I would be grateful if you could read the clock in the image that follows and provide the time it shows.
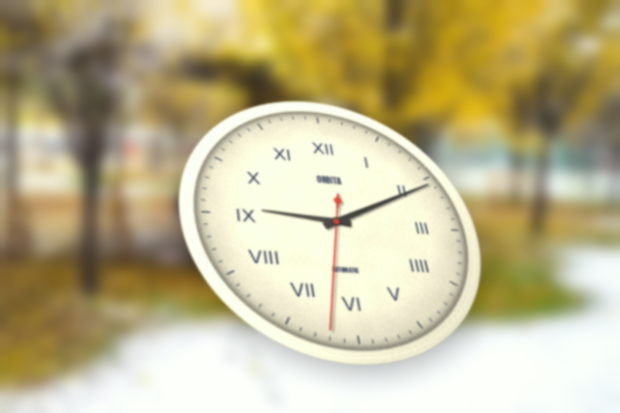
9:10:32
